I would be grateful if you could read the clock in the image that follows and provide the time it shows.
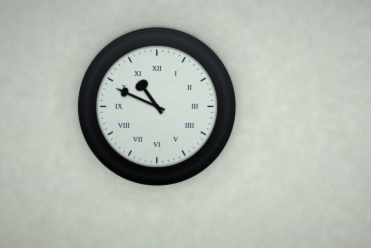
10:49
